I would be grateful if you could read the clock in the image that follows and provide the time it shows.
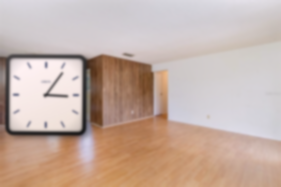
3:06
